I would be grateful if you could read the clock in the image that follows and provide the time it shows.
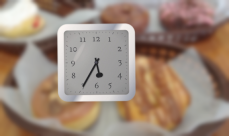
5:35
